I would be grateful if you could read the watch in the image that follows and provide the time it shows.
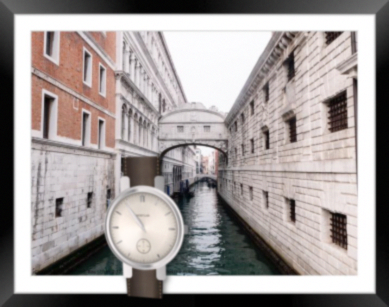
10:54
